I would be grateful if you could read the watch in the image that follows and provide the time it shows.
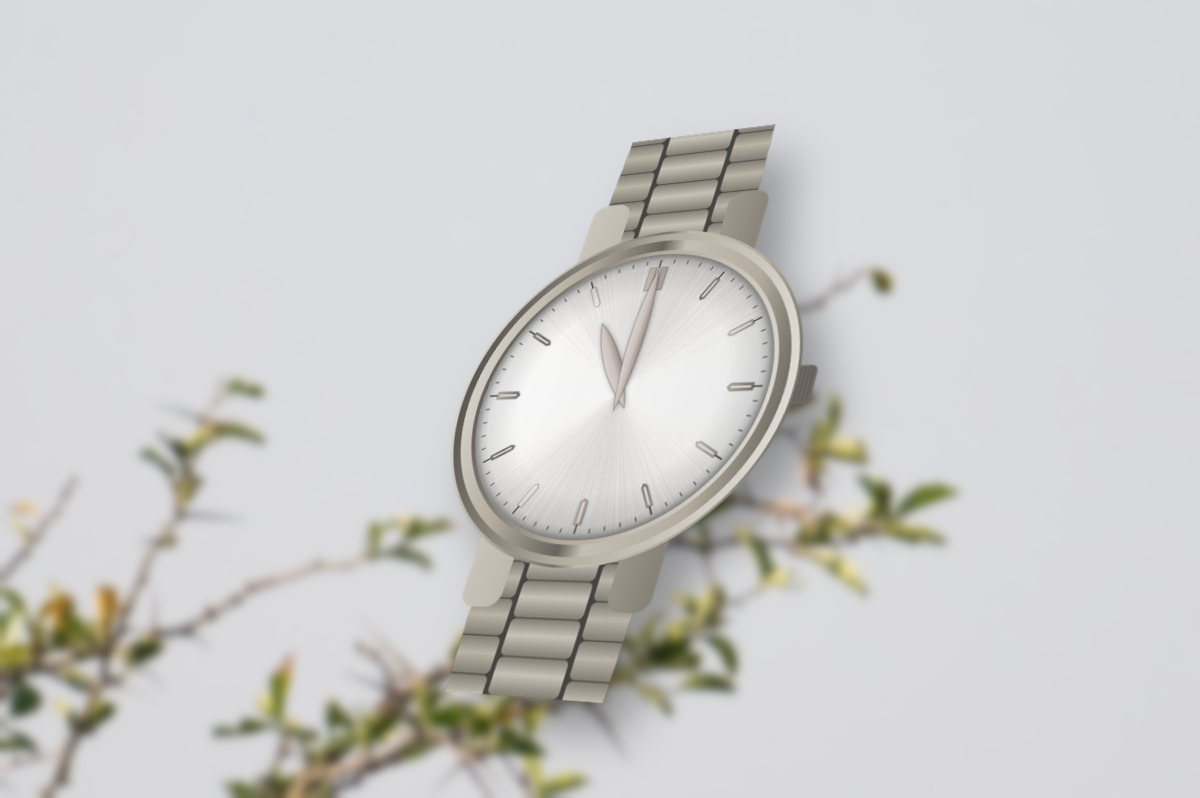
11:00
